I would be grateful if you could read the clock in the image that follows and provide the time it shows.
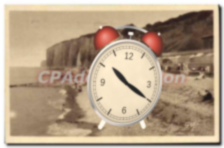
10:20
